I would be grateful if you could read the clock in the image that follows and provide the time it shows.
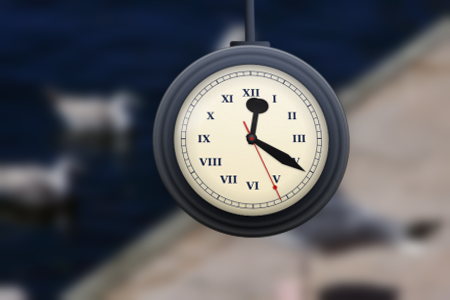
12:20:26
